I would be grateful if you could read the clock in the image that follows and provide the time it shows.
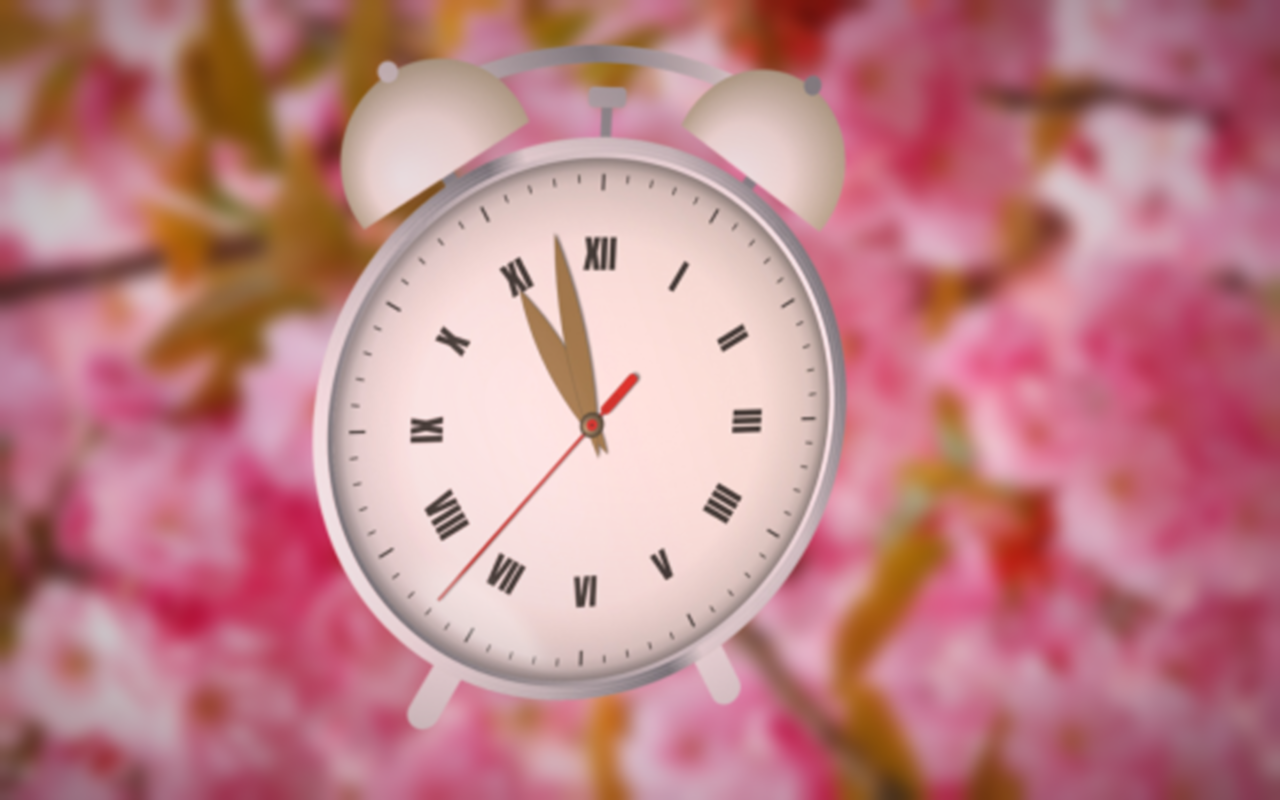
10:57:37
